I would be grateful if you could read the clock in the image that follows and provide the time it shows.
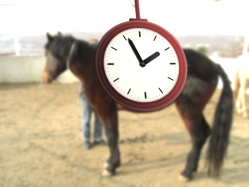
1:56
